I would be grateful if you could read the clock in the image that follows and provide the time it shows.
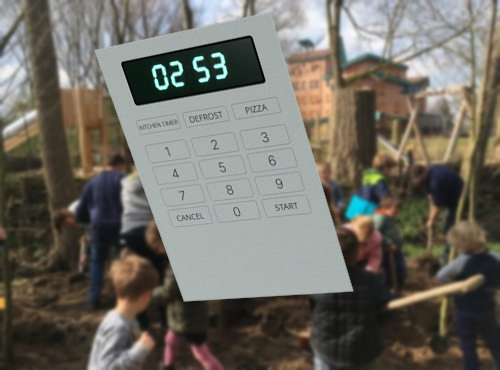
2:53
